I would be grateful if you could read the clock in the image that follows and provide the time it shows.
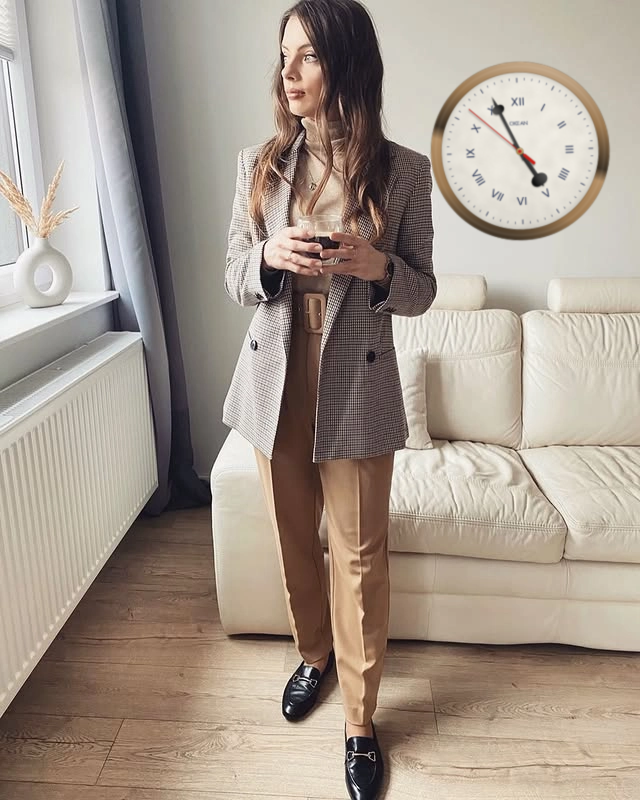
4:55:52
